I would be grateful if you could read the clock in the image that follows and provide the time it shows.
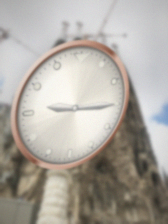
9:15
